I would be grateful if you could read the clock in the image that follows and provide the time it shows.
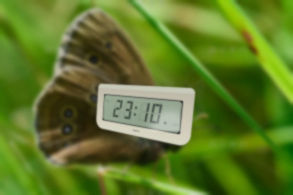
23:10
